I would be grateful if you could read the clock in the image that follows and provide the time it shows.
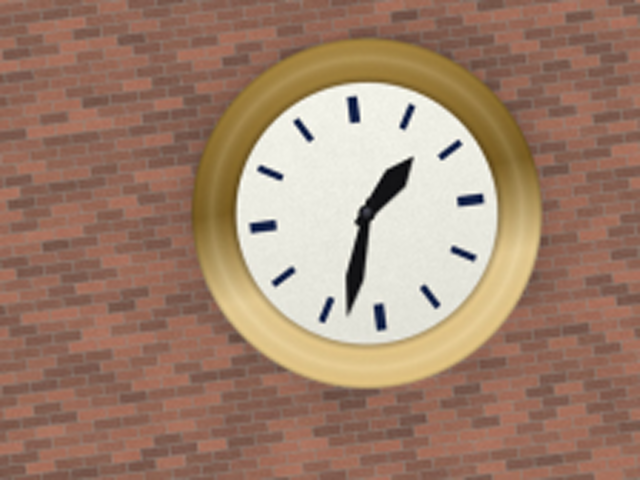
1:33
